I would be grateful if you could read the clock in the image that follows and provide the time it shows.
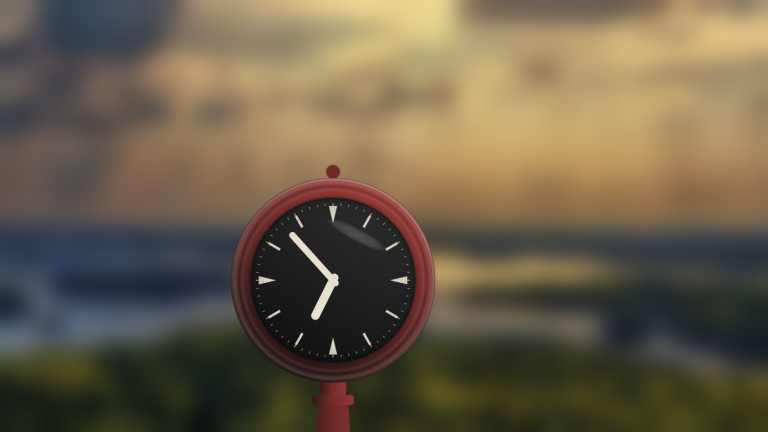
6:53
